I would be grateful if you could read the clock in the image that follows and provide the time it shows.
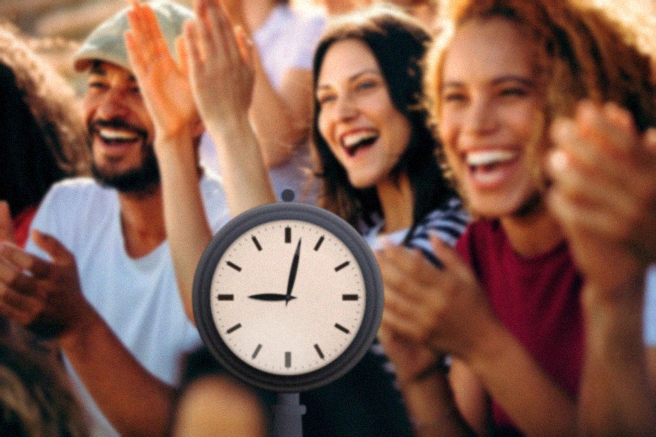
9:02
